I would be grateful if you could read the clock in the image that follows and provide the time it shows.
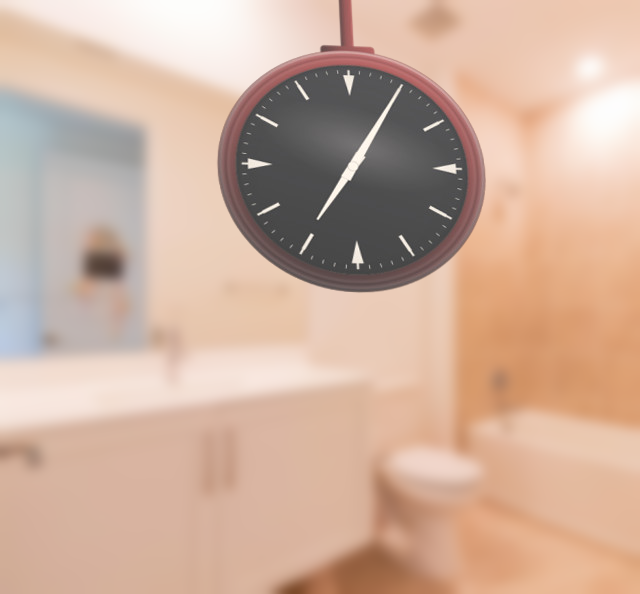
7:05
